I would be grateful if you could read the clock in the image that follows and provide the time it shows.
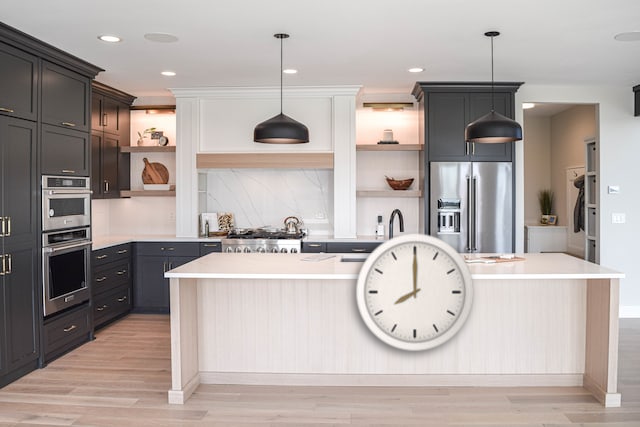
8:00
